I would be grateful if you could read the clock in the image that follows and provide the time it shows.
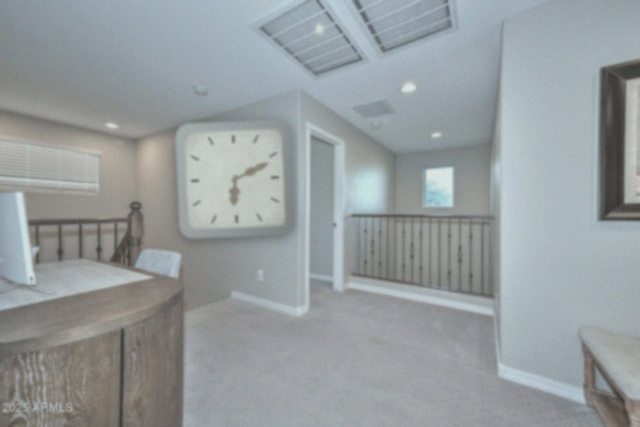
6:11
